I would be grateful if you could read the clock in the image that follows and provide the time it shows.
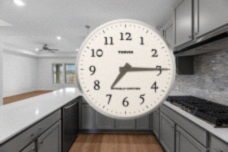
7:15
